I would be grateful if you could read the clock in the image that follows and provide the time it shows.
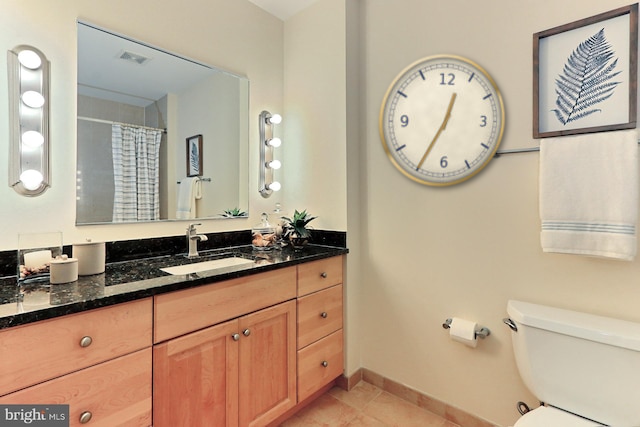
12:35
